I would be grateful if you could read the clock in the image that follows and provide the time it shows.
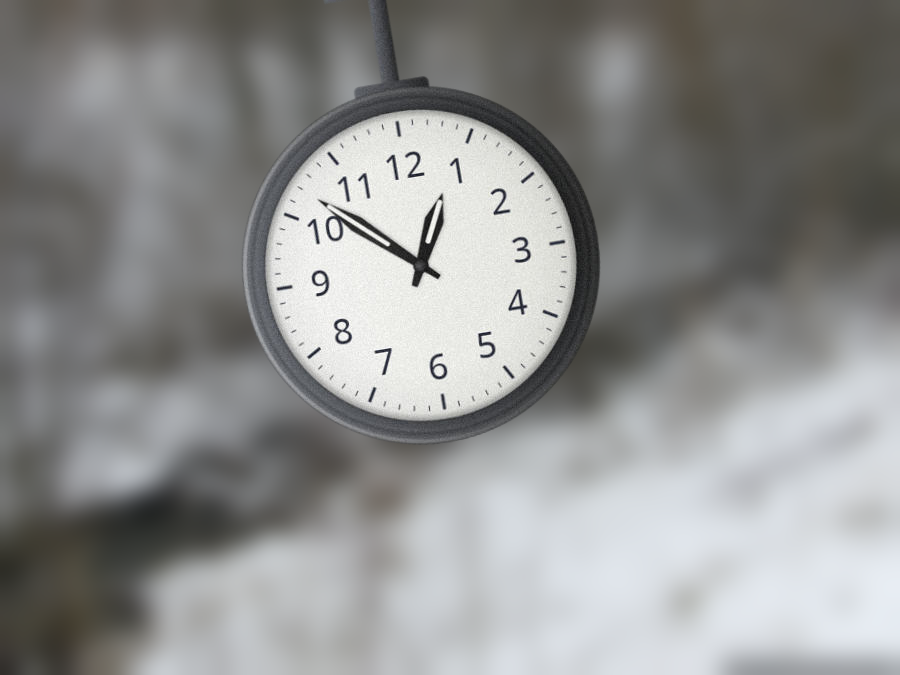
12:52
